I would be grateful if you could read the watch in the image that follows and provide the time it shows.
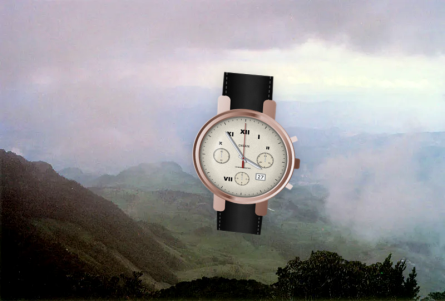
3:54
